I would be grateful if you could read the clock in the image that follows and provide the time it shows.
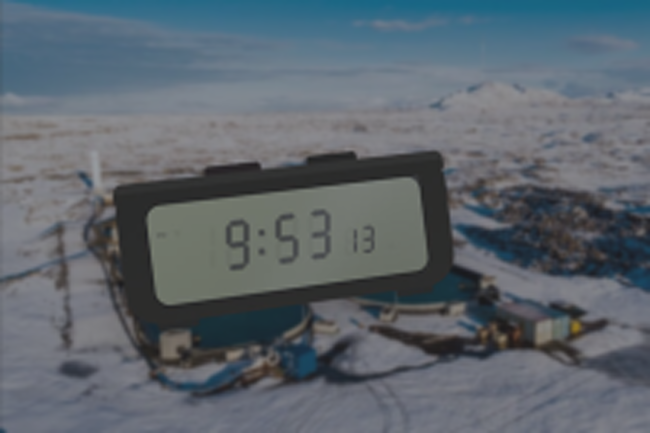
9:53:13
